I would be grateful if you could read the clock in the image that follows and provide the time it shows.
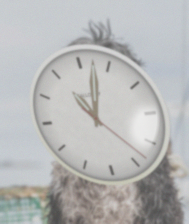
11:02:23
